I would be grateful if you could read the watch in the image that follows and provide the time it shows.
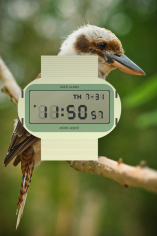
11:50:57
